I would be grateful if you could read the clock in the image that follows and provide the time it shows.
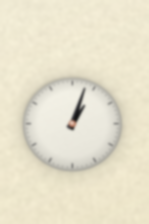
1:03
